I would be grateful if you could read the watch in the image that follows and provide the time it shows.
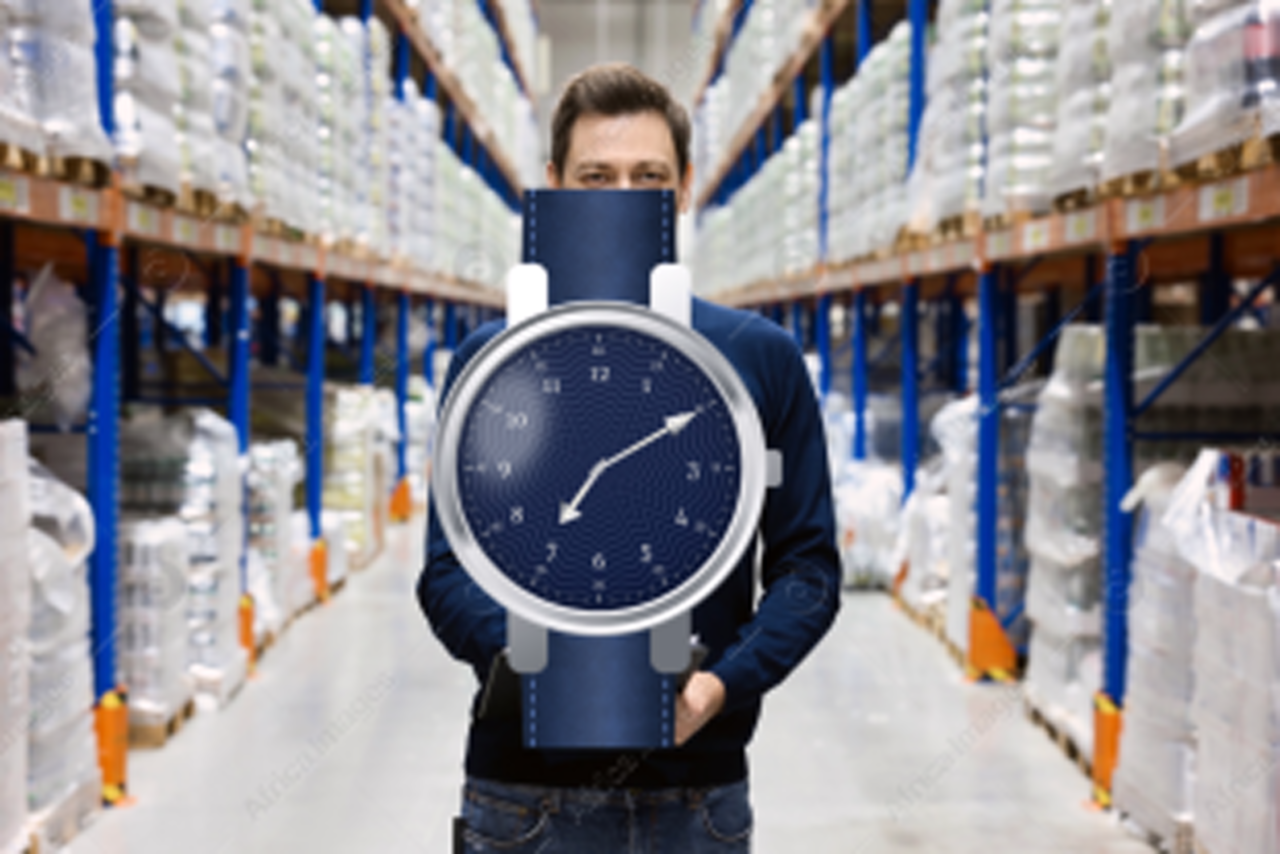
7:10
